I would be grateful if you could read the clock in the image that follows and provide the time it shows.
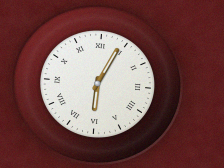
6:04
